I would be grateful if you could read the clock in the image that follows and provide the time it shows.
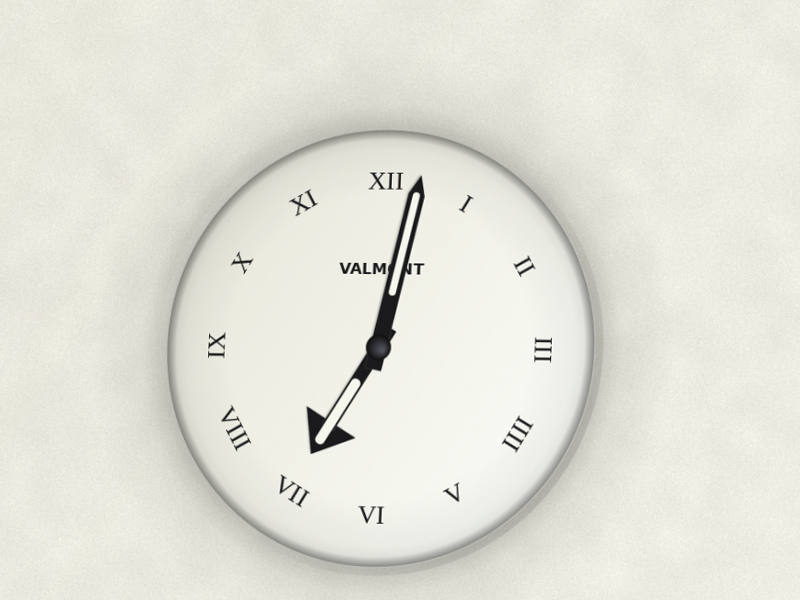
7:02
